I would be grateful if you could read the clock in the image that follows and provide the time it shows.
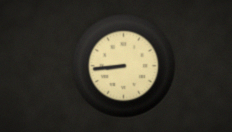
8:44
